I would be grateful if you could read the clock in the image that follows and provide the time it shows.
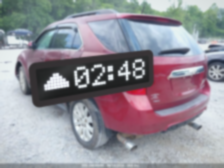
2:48
